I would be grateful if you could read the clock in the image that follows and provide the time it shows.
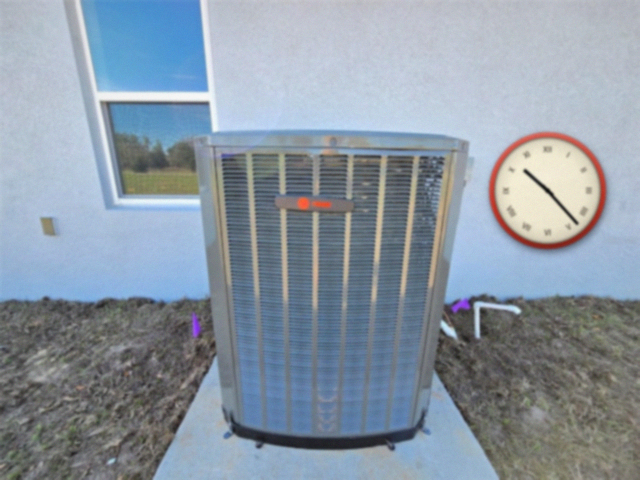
10:23
